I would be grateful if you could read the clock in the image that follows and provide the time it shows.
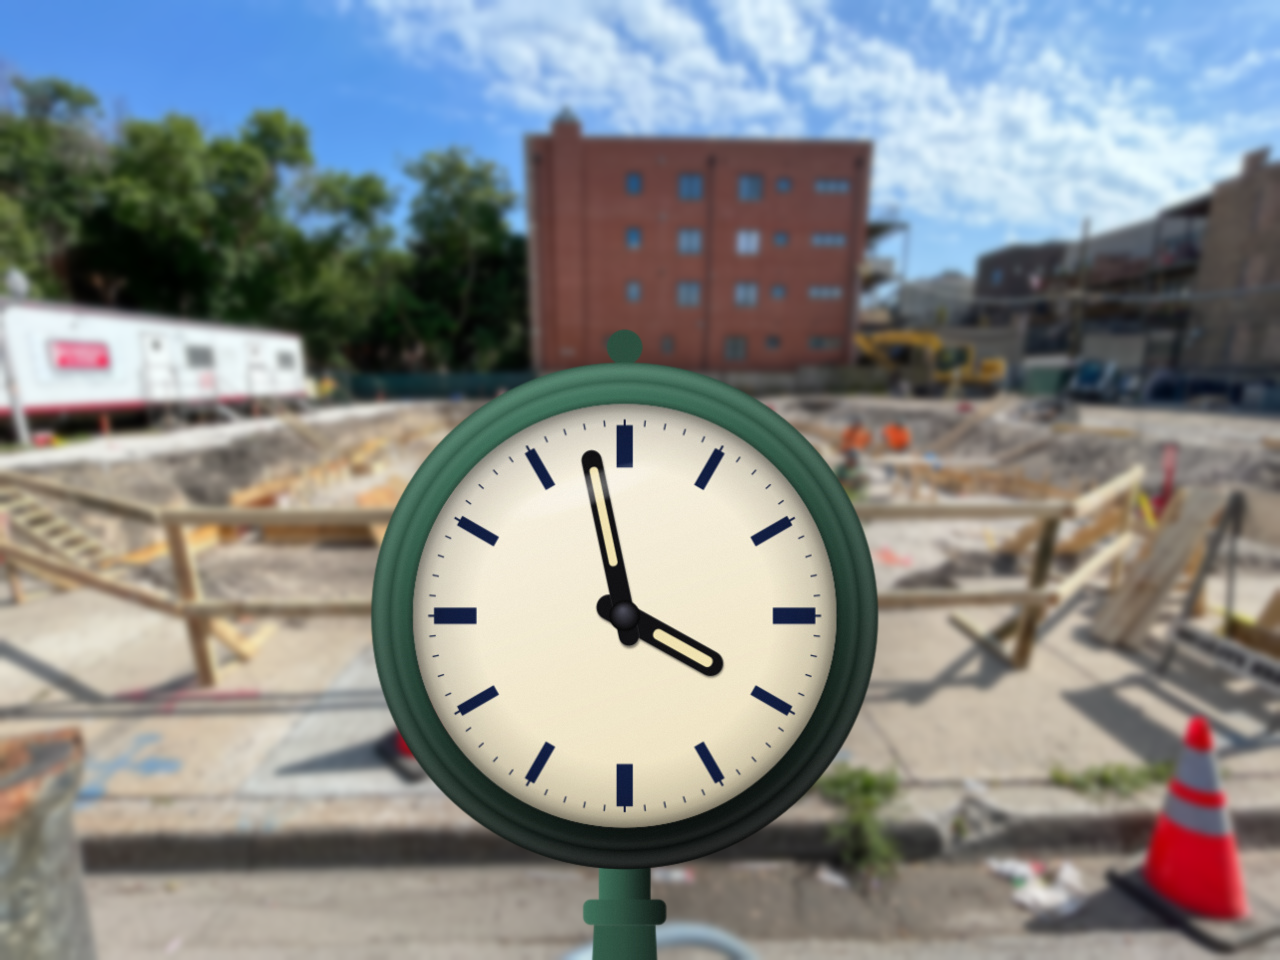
3:58
